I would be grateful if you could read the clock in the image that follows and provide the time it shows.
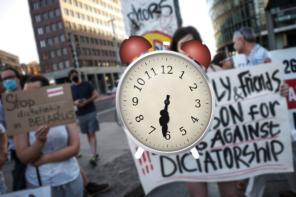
6:31
